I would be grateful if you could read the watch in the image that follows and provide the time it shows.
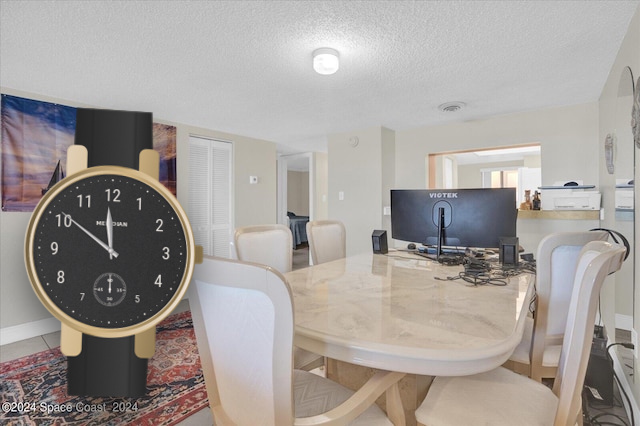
11:51
